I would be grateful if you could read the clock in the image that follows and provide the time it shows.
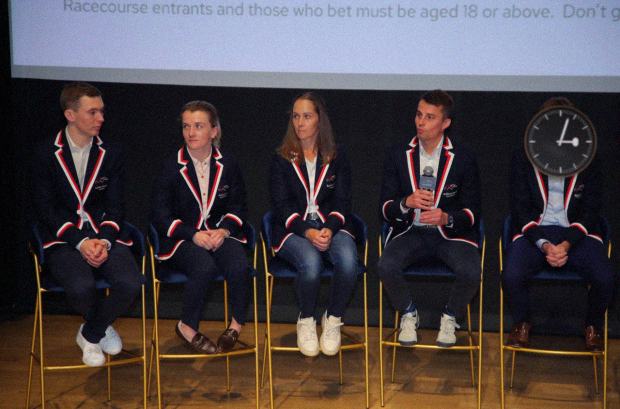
3:03
